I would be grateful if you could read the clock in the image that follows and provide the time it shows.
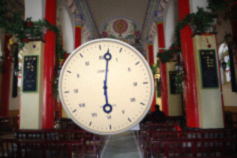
6:02
